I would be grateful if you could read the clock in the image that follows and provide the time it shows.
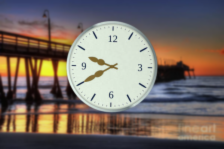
9:40
